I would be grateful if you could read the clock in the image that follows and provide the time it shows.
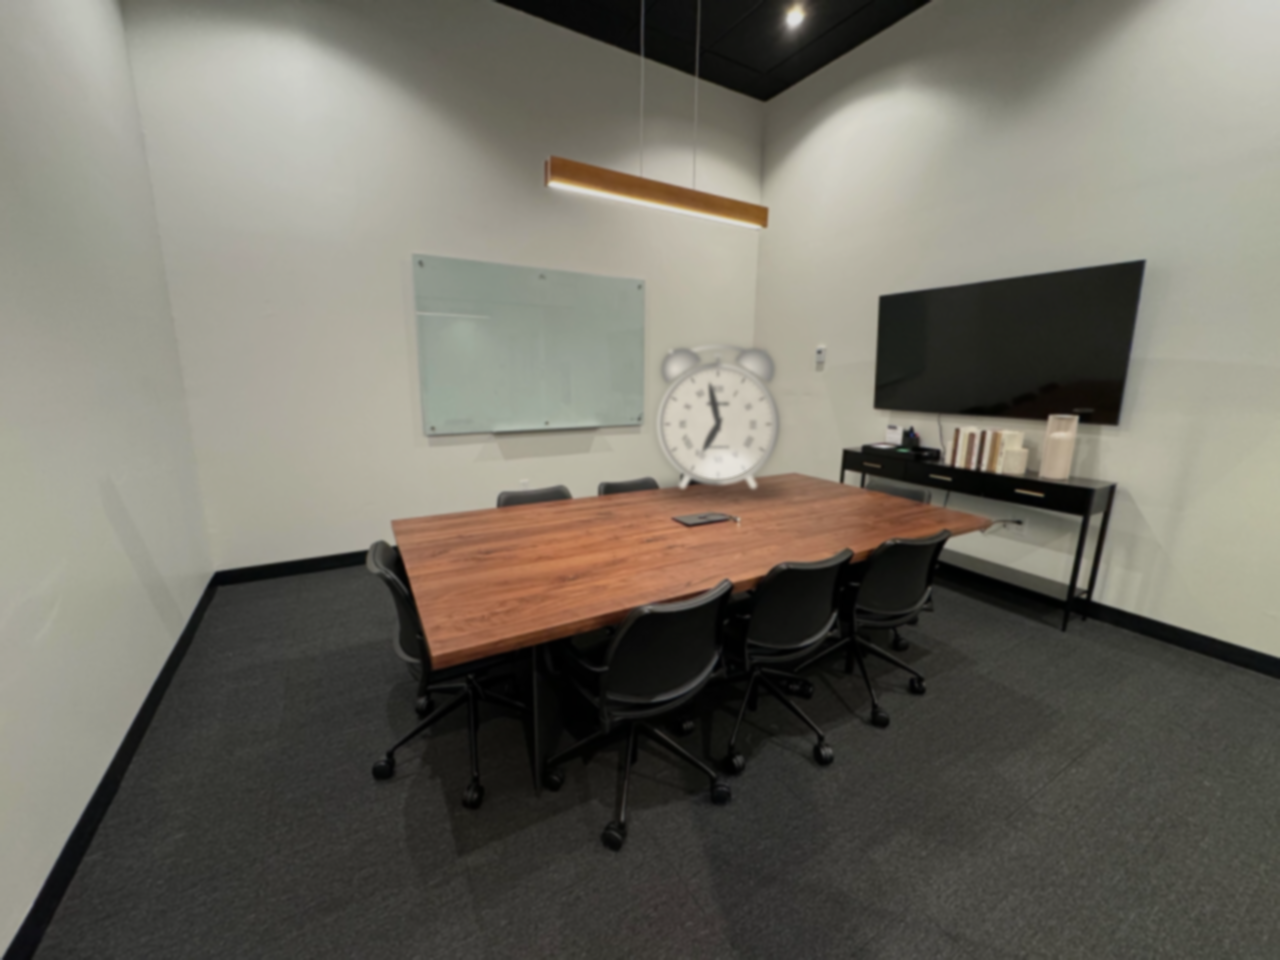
6:58
